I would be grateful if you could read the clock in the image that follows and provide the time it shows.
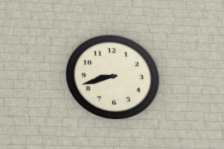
8:42
